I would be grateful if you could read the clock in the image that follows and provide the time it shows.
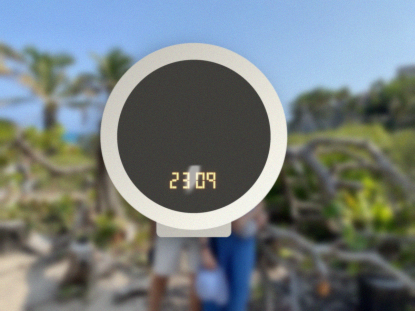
23:09
